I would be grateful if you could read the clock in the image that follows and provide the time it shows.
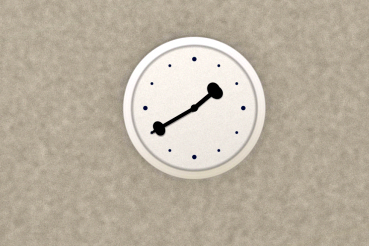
1:40
